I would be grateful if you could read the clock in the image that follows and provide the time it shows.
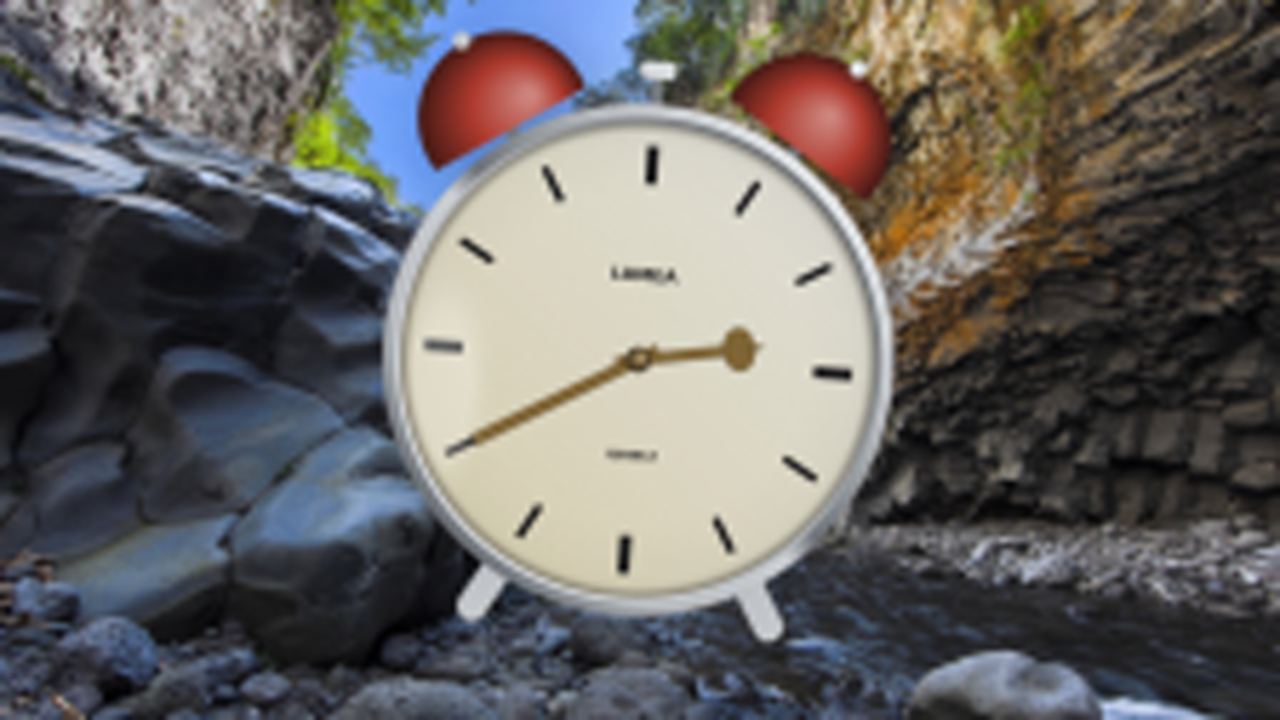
2:40
